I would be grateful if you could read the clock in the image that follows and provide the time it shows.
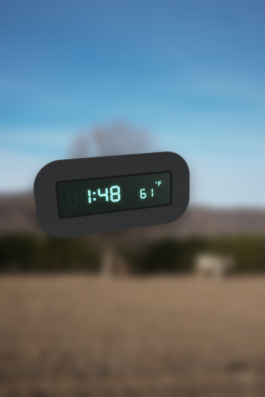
1:48
